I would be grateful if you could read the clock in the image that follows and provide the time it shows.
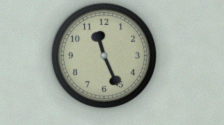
11:26
